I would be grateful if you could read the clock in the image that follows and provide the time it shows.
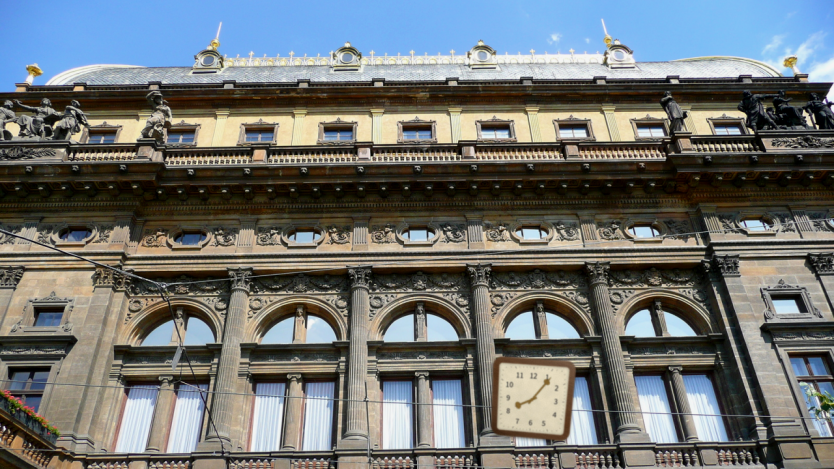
8:06
